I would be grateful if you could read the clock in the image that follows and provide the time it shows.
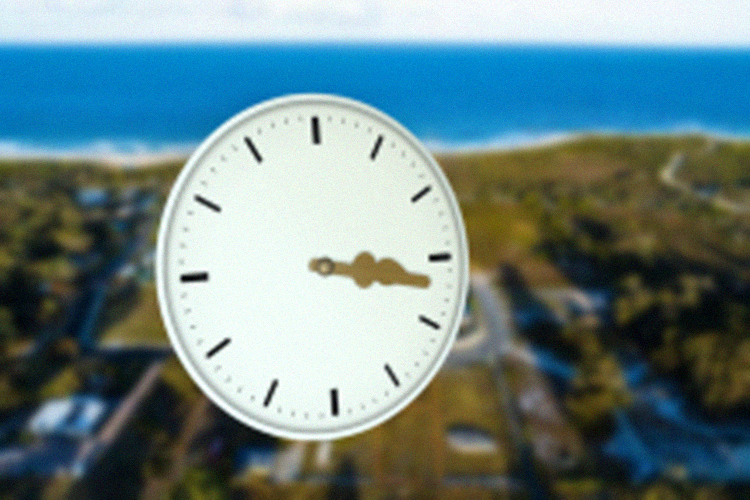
3:17
